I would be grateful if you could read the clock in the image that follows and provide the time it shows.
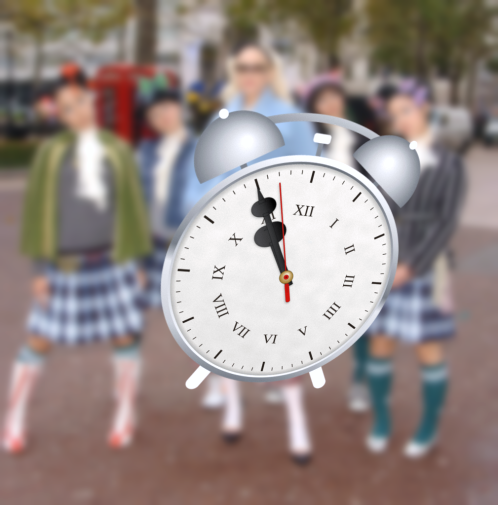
10:54:57
